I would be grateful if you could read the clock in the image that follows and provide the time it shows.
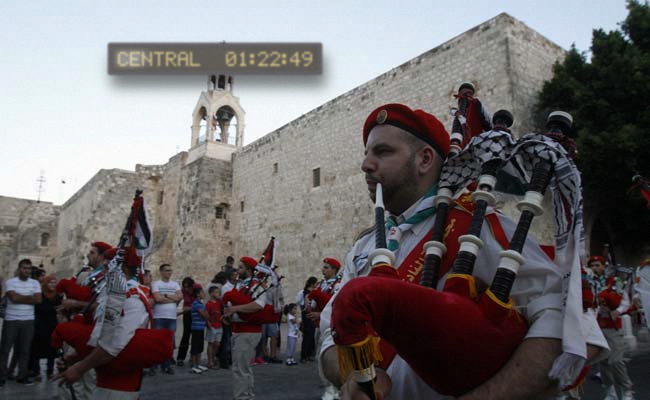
1:22:49
